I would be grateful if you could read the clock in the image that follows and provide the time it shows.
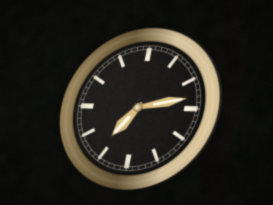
7:13
